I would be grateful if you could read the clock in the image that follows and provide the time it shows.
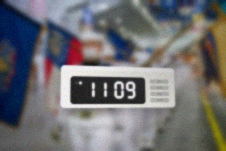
11:09
